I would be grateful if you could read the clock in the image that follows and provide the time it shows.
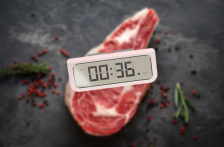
0:36
